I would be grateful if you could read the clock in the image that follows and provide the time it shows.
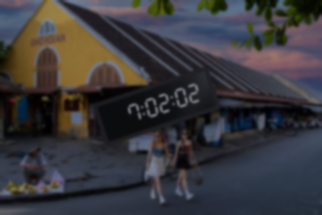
7:02:02
